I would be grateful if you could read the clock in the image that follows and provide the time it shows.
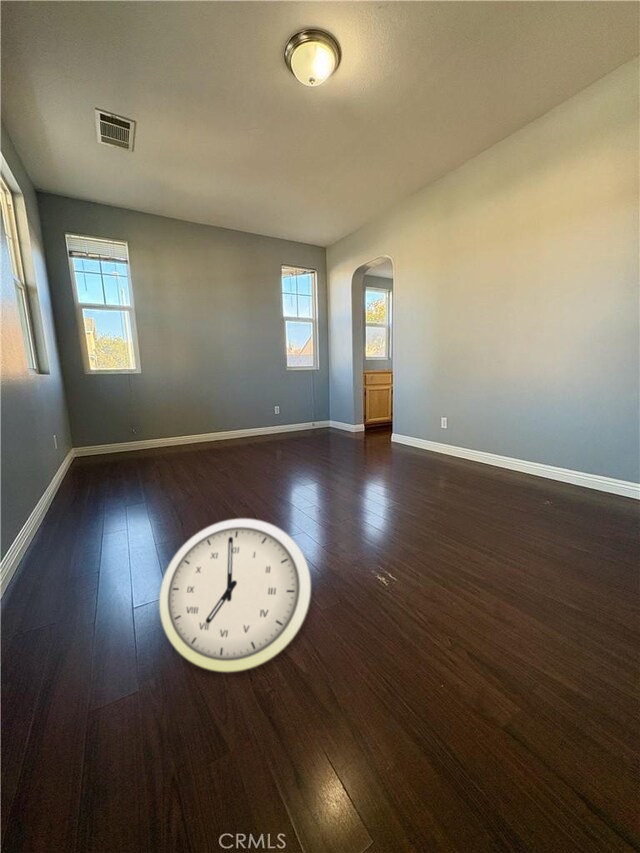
6:59
